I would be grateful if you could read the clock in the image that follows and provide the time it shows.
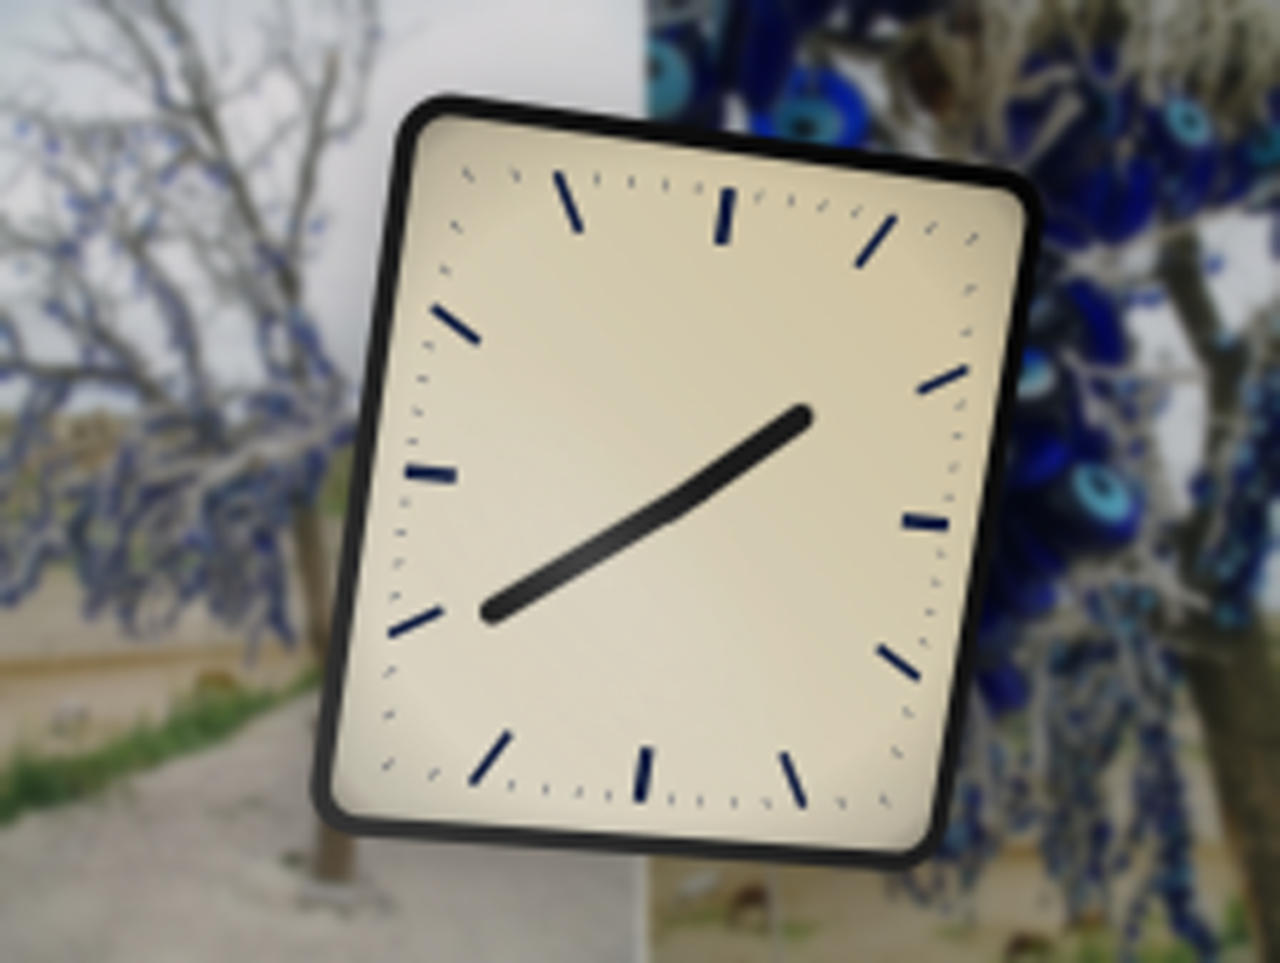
1:39
